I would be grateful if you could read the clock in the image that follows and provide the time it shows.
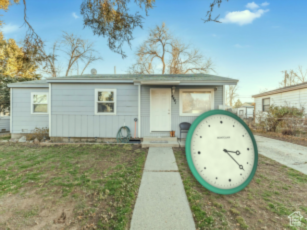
3:23
